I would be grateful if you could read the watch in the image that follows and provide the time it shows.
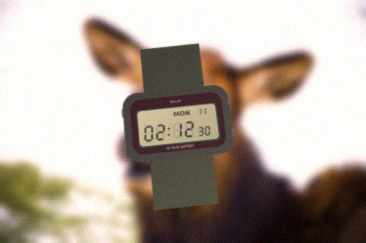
2:12:30
